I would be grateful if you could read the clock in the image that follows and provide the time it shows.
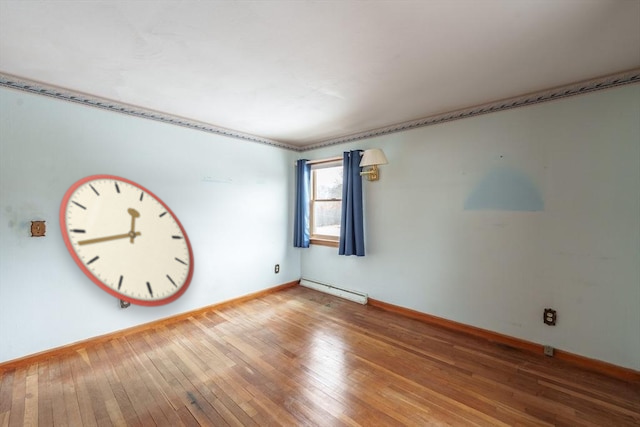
12:43
